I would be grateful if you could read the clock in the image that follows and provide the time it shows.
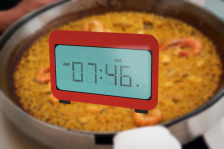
7:46
